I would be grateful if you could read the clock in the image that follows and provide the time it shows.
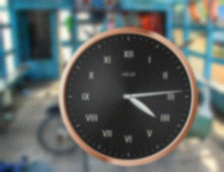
4:14
